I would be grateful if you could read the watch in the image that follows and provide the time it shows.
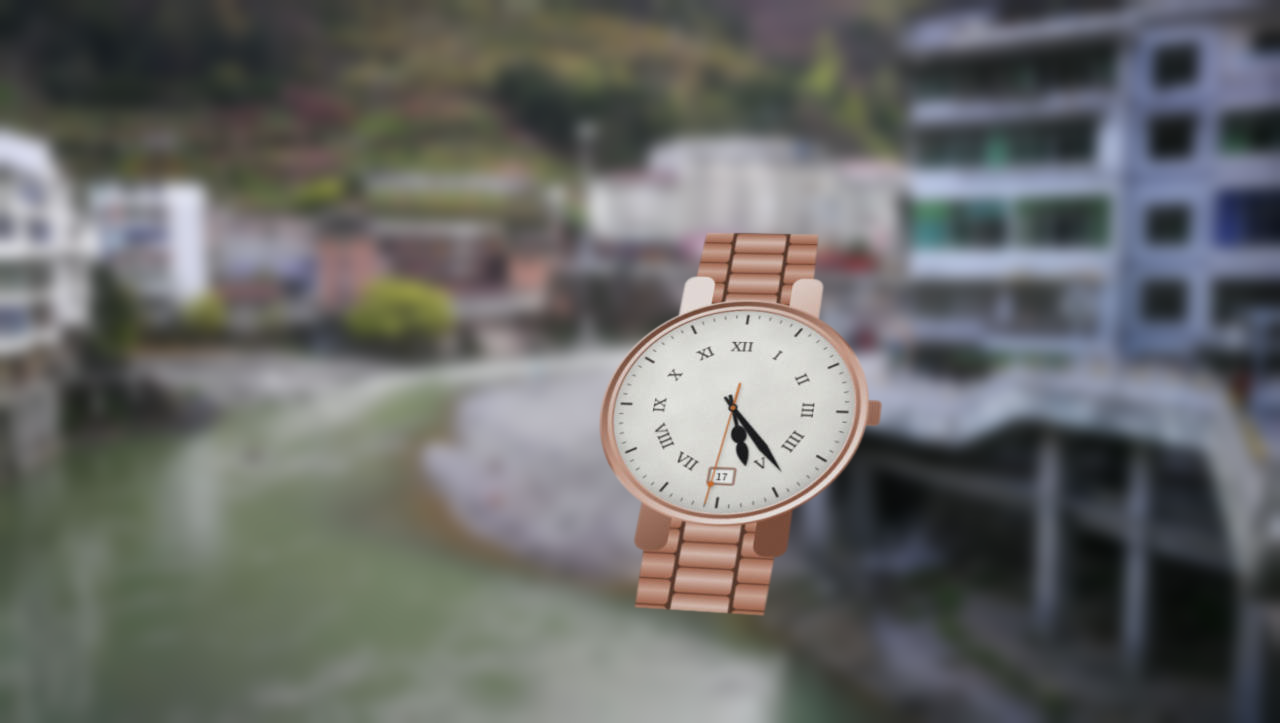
5:23:31
